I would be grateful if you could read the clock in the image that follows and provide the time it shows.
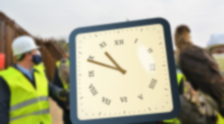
10:49
